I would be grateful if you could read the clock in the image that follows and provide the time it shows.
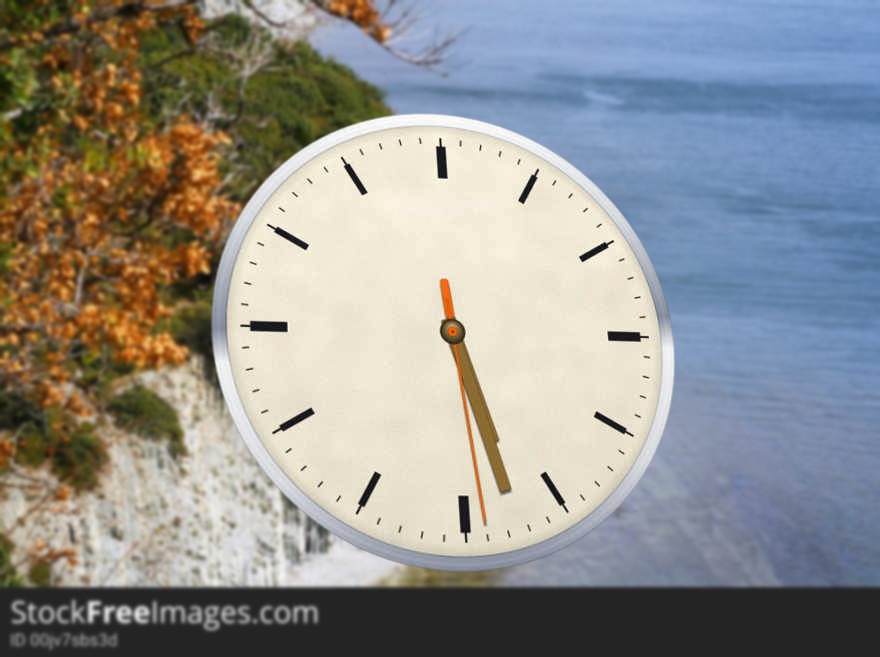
5:27:29
